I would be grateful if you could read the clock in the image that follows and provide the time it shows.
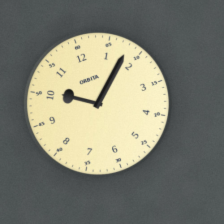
10:08
